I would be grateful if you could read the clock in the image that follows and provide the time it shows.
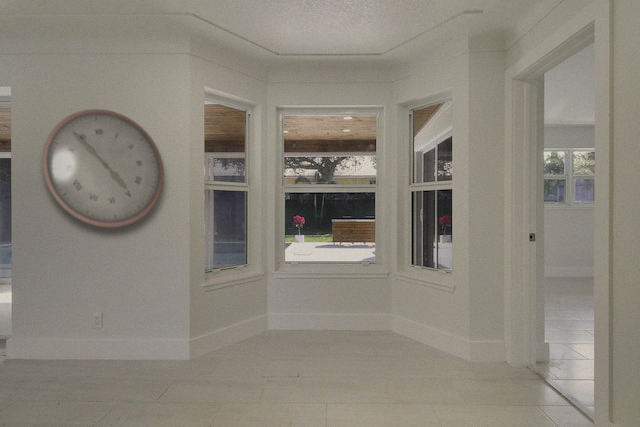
4:54
